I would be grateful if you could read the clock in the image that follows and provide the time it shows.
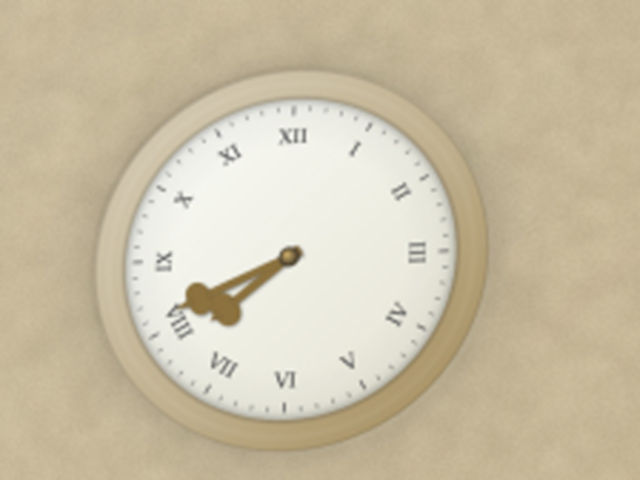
7:41
